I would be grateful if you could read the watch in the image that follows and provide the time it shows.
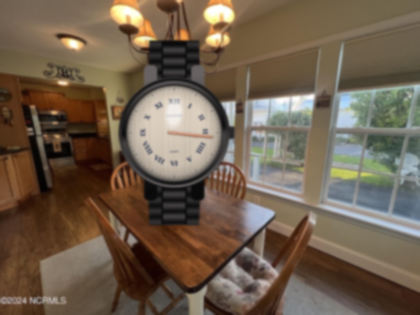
3:16
